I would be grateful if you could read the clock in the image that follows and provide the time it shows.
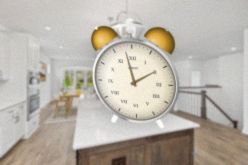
1:58
